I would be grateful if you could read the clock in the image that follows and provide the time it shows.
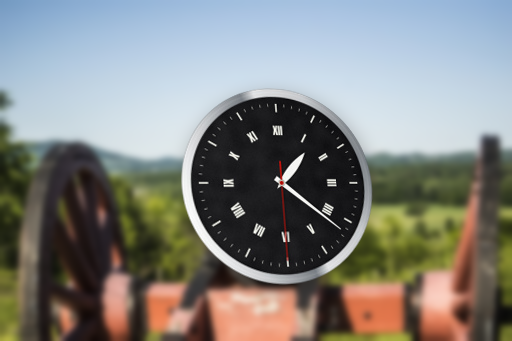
1:21:30
